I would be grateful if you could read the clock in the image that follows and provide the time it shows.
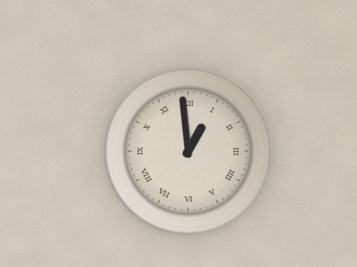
12:59
